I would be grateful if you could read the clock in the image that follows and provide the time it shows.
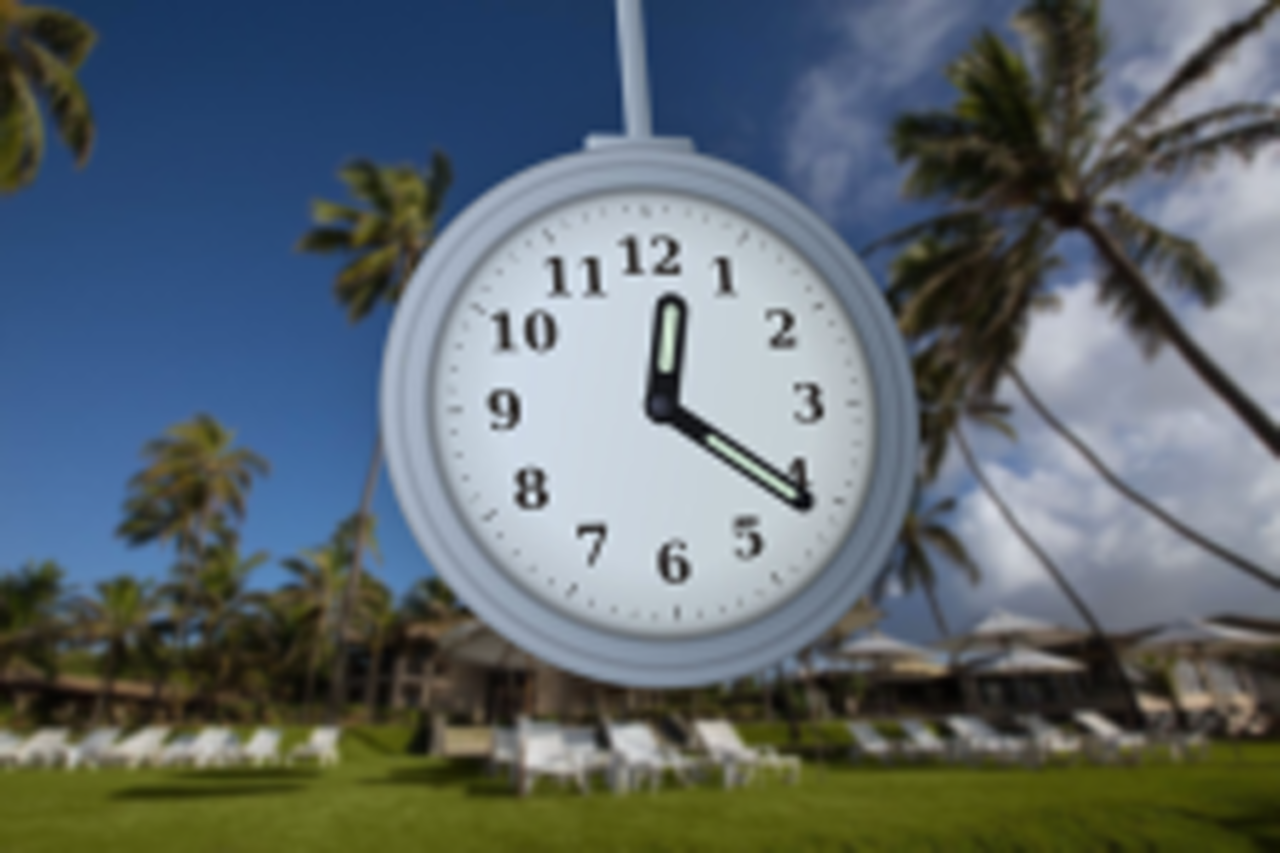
12:21
